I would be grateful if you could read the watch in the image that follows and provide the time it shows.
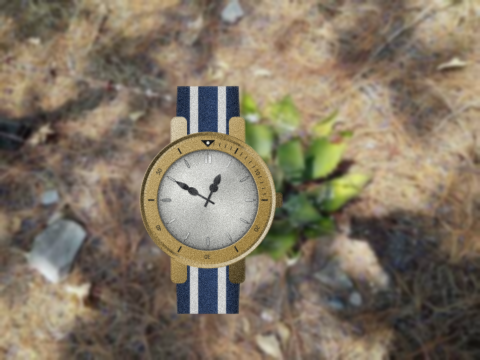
12:50
